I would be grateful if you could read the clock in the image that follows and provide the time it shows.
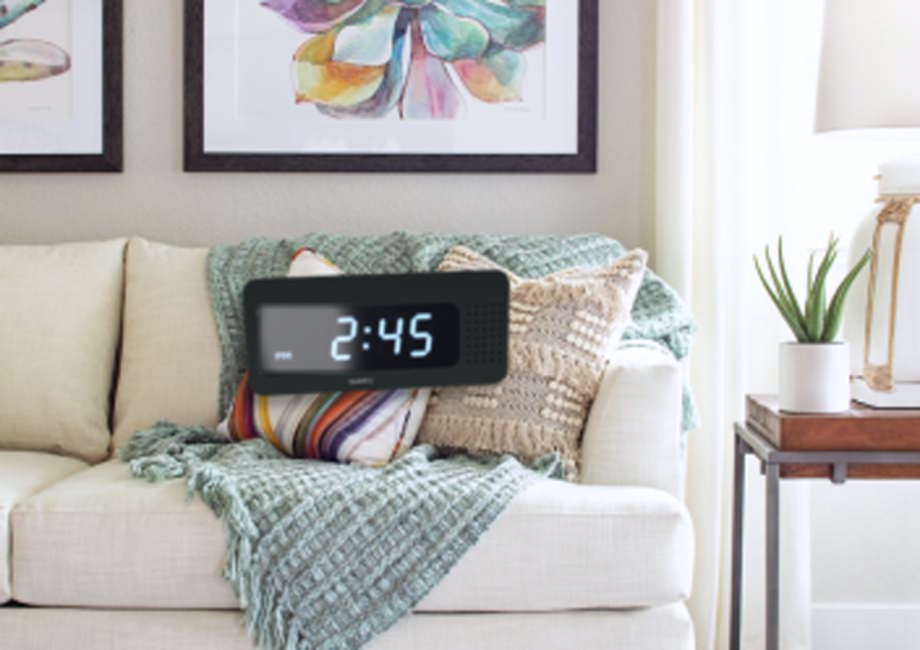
2:45
